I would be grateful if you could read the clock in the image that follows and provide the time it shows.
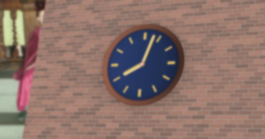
8:03
